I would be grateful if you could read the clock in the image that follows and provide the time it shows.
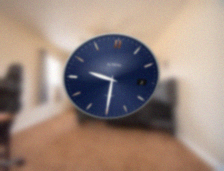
9:30
